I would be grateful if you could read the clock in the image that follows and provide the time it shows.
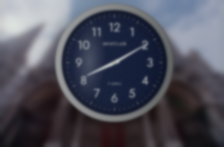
8:10
